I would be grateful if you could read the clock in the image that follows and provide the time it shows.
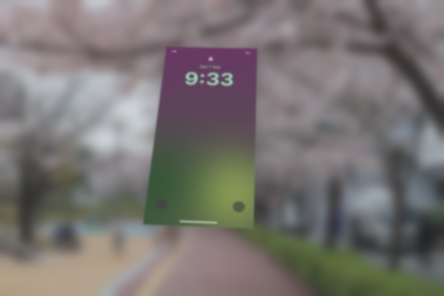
9:33
